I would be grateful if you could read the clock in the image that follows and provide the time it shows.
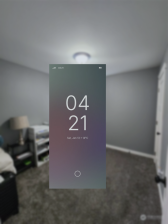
4:21
